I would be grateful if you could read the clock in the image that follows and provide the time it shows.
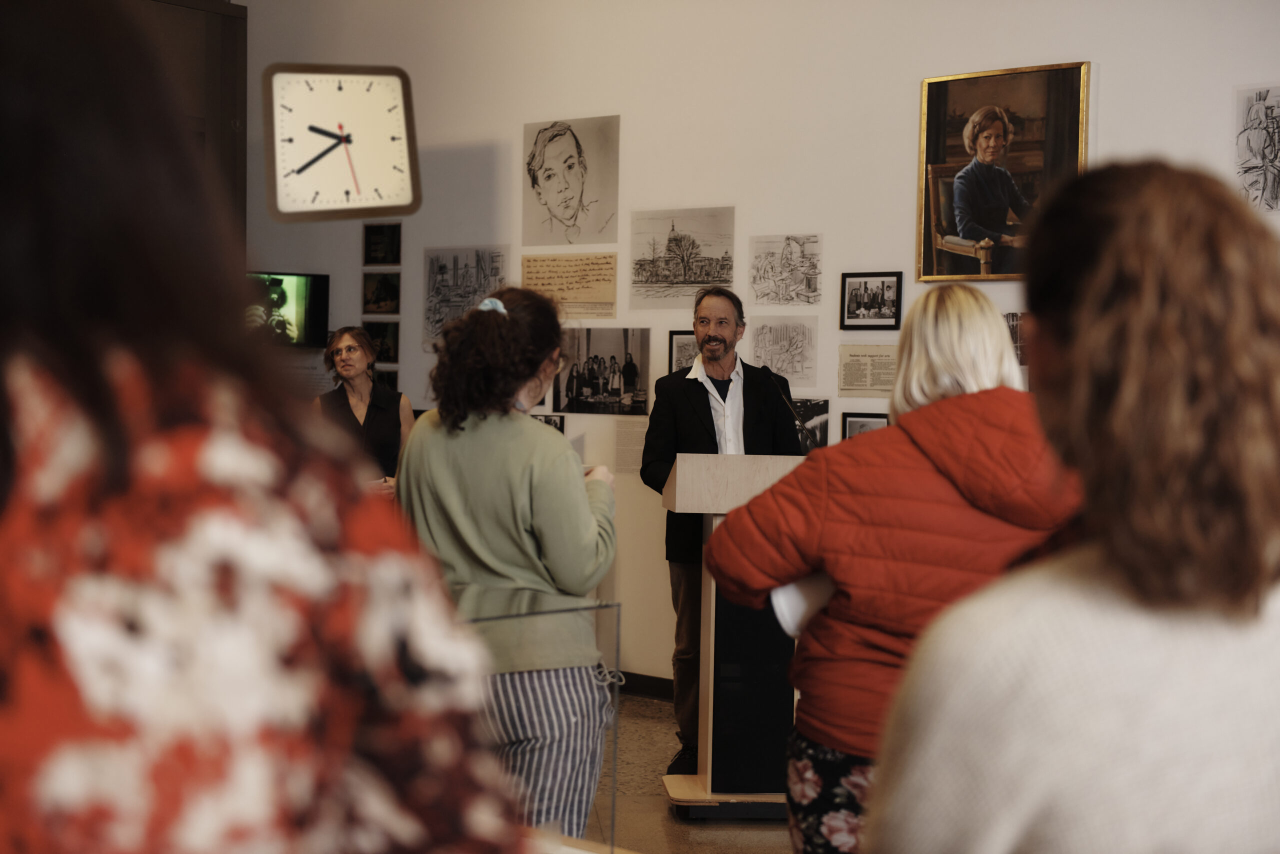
9:39:28
